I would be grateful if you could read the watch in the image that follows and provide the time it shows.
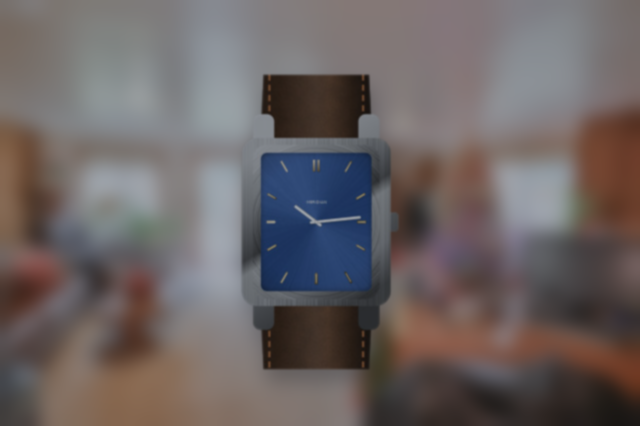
10:14
